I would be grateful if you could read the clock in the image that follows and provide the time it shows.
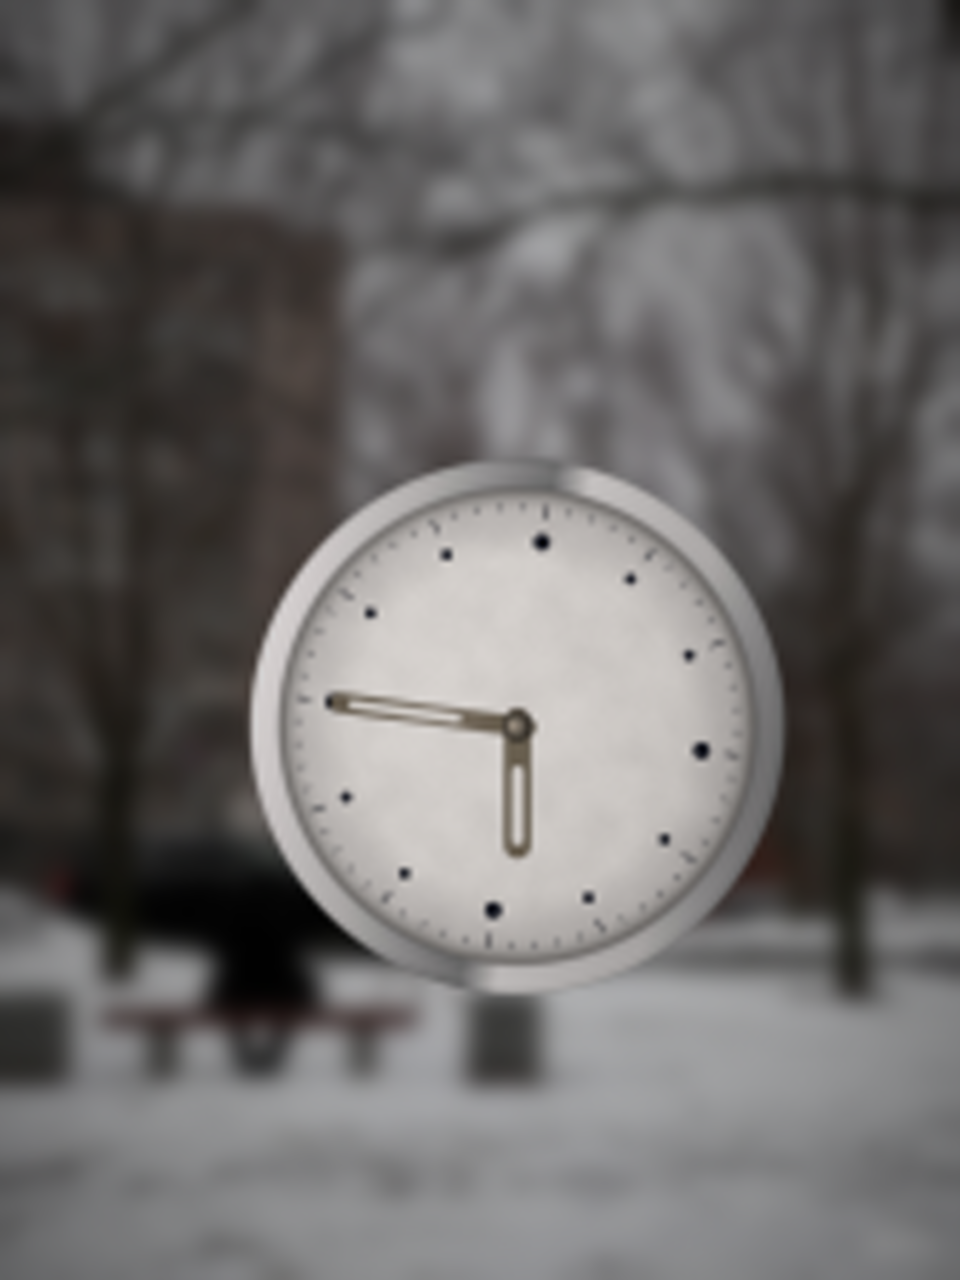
5:45
